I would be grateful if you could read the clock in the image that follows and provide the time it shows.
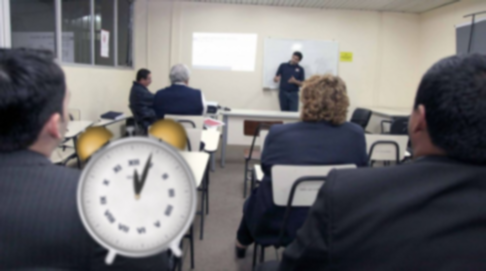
12:04
